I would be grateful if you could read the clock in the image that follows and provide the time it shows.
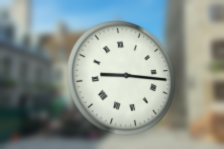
9:17
